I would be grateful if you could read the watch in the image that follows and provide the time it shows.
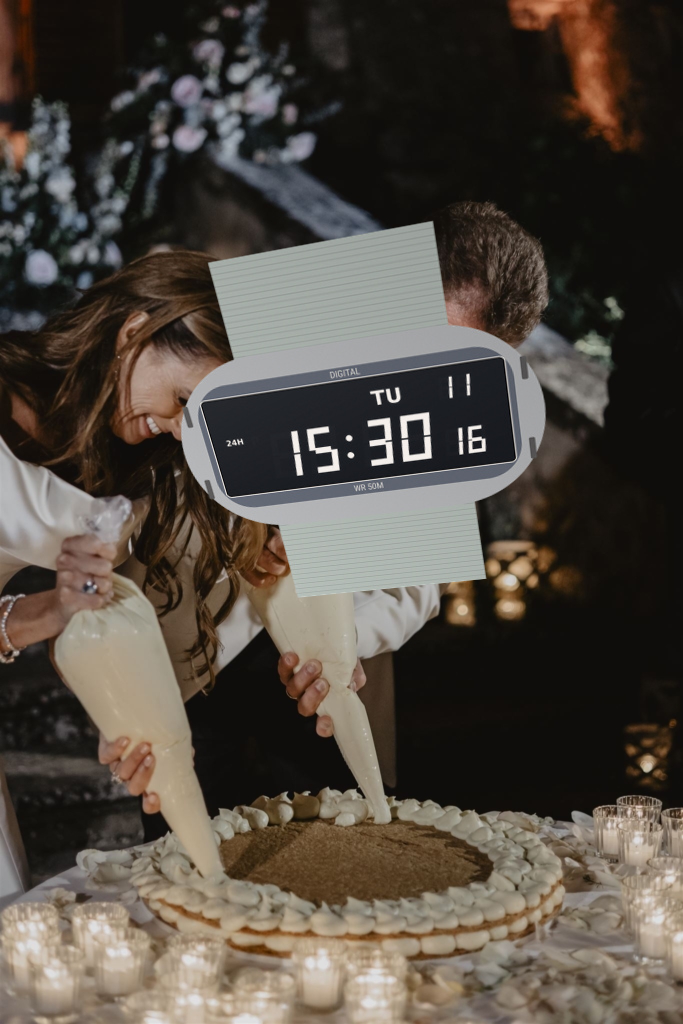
15:30:16
